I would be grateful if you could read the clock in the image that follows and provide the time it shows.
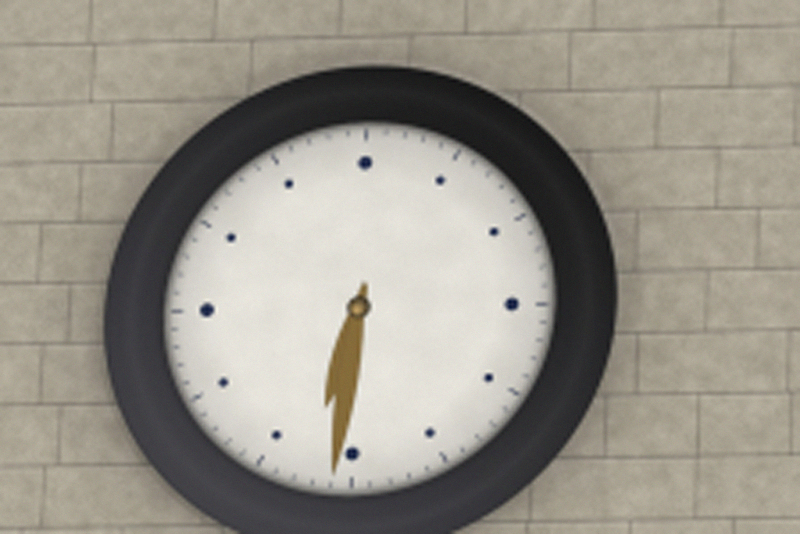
6:31
